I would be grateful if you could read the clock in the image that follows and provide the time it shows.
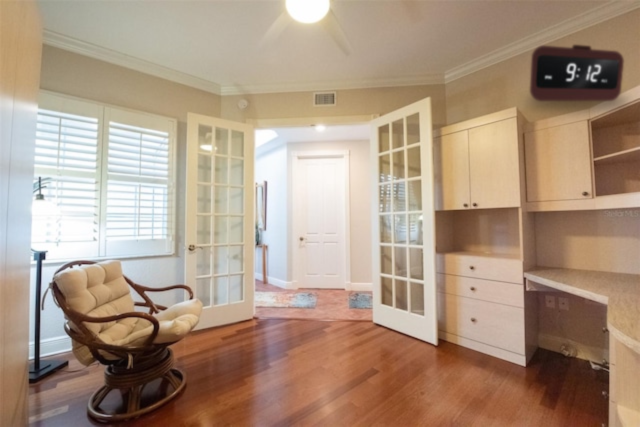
9:12
